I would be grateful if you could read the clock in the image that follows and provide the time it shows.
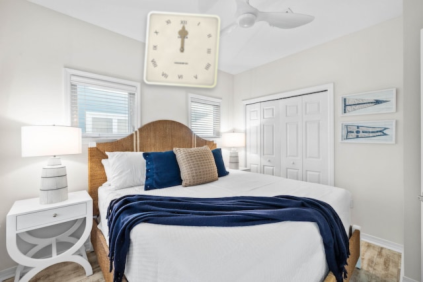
12:00
